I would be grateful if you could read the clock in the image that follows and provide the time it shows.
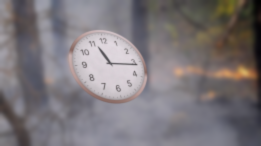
11:16
